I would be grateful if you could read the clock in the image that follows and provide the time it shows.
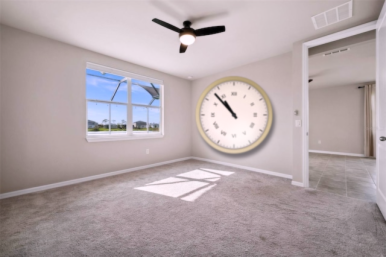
10:53
